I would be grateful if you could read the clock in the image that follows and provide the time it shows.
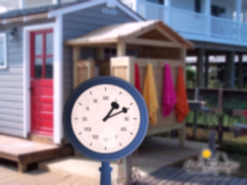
1:11
